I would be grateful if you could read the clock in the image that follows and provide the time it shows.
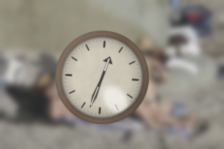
12:33
